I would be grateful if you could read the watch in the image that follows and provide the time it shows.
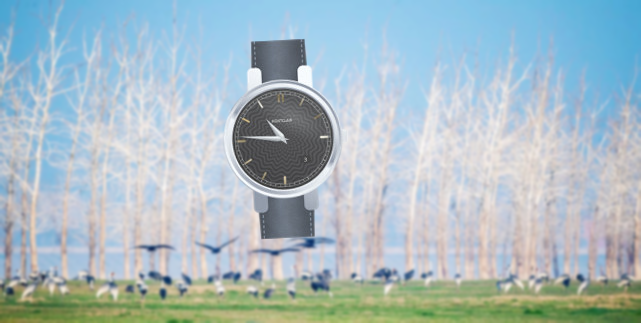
10:46
